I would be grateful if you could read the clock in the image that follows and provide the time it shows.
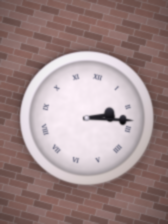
2:13
